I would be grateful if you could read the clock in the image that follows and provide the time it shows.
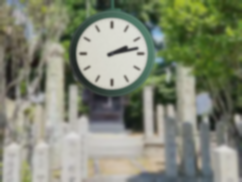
2:13
